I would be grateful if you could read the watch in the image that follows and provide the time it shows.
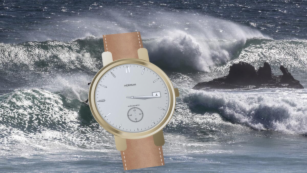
3:16
